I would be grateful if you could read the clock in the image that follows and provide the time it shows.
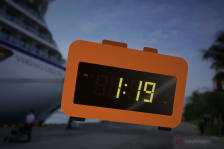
1:19
